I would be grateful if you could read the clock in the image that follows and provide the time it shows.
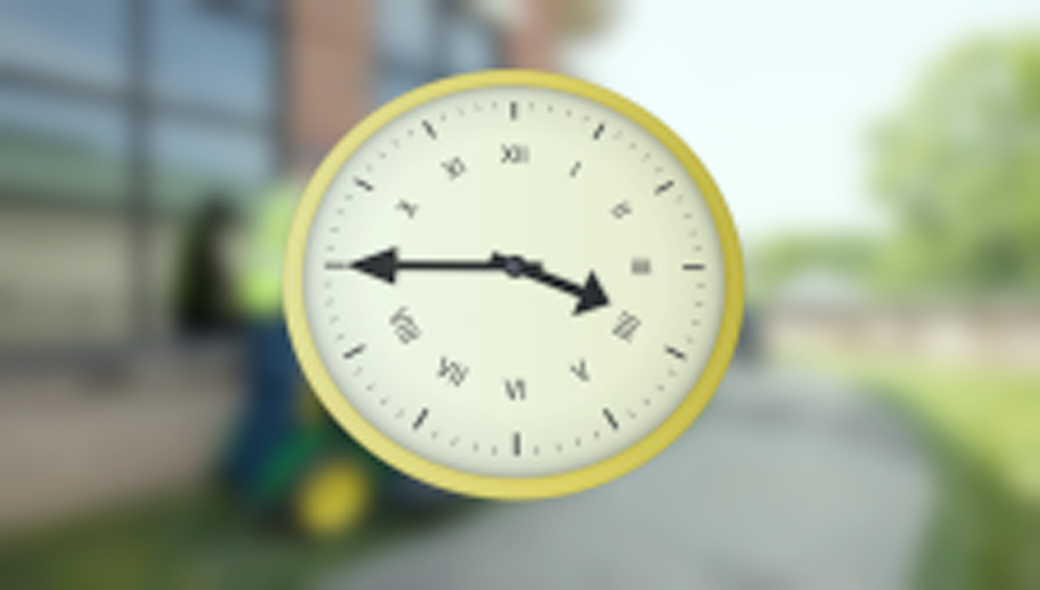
3:45
